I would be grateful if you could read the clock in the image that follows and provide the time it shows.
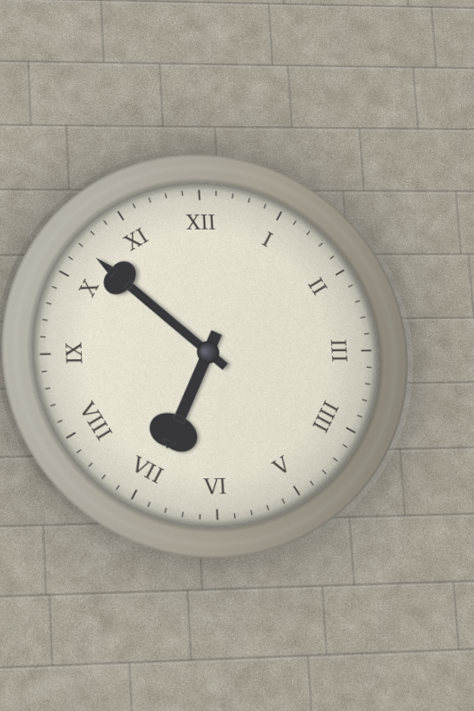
6:52
